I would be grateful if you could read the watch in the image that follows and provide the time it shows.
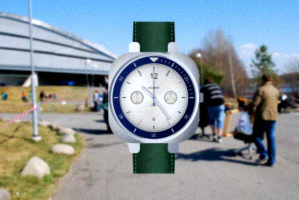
10:24
